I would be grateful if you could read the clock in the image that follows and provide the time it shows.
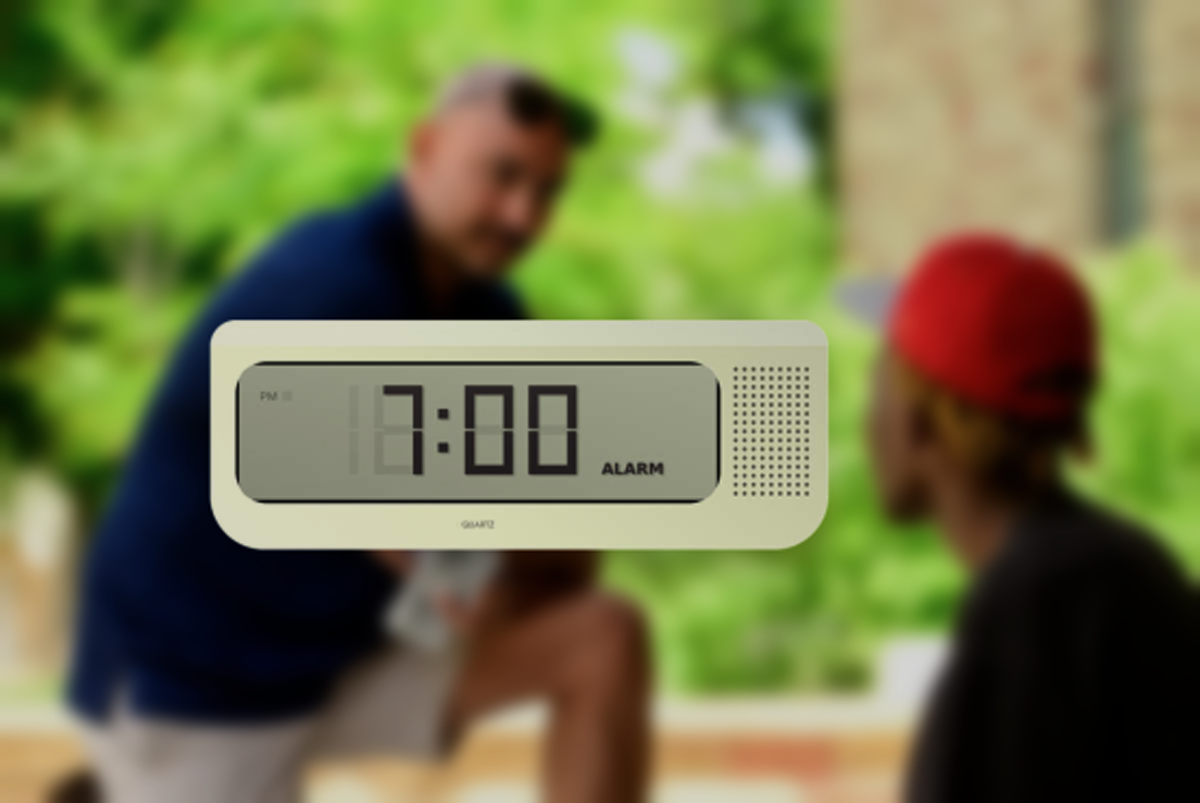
7:00
